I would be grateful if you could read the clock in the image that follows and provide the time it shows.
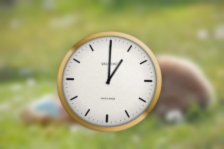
1:00
